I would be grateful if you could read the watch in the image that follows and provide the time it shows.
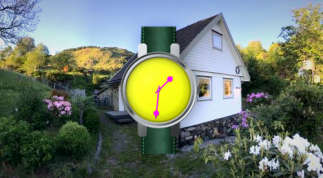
1:31
